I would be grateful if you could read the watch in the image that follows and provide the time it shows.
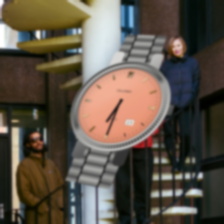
6:30
